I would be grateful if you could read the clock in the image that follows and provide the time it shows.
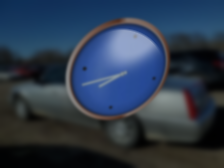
7:41
